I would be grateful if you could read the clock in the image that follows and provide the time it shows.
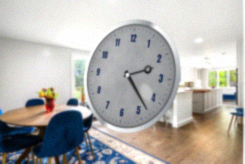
2:23
